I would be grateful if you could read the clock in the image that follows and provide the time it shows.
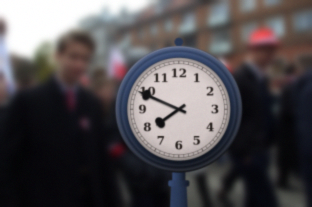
7:49
